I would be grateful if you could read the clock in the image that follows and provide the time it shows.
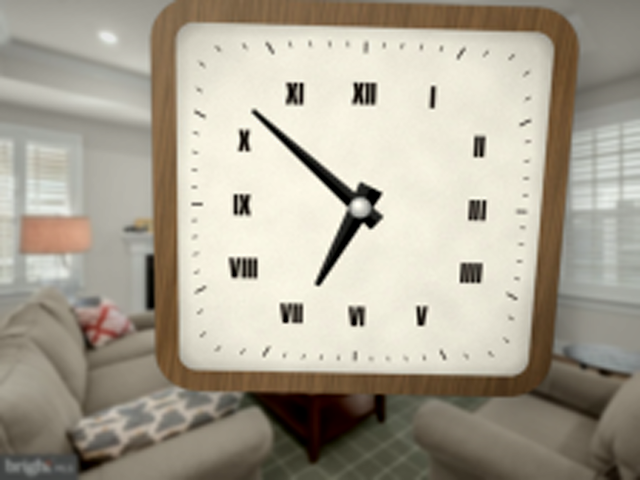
6:52
